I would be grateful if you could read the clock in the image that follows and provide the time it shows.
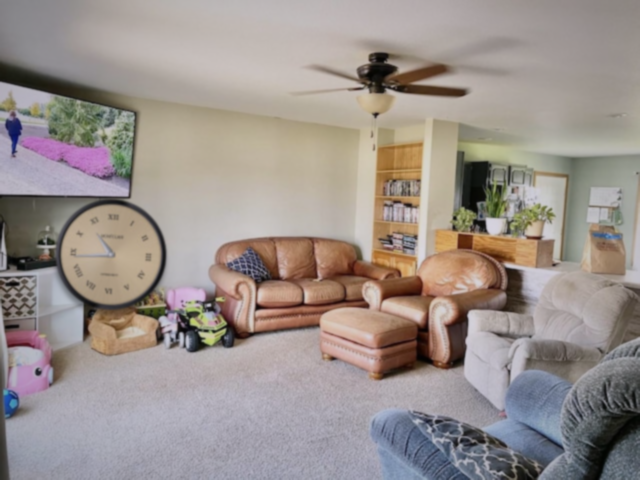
10:44
